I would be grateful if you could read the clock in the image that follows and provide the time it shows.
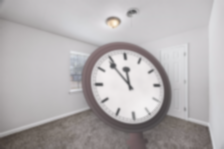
11:54
